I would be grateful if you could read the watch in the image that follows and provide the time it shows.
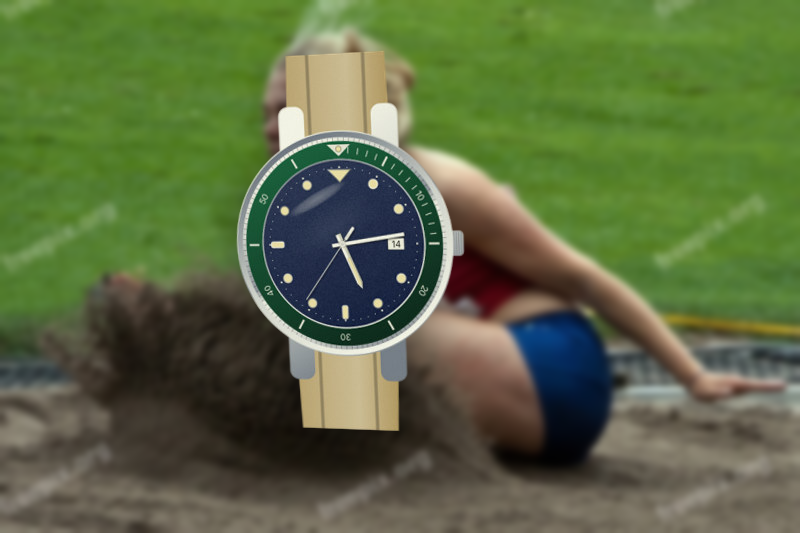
5:13:36
